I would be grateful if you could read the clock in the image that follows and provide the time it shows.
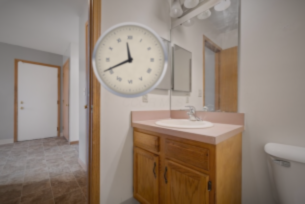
11:41
